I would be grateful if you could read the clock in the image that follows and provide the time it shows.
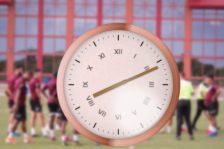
8:11
